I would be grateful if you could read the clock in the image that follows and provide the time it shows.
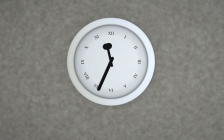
11:34
